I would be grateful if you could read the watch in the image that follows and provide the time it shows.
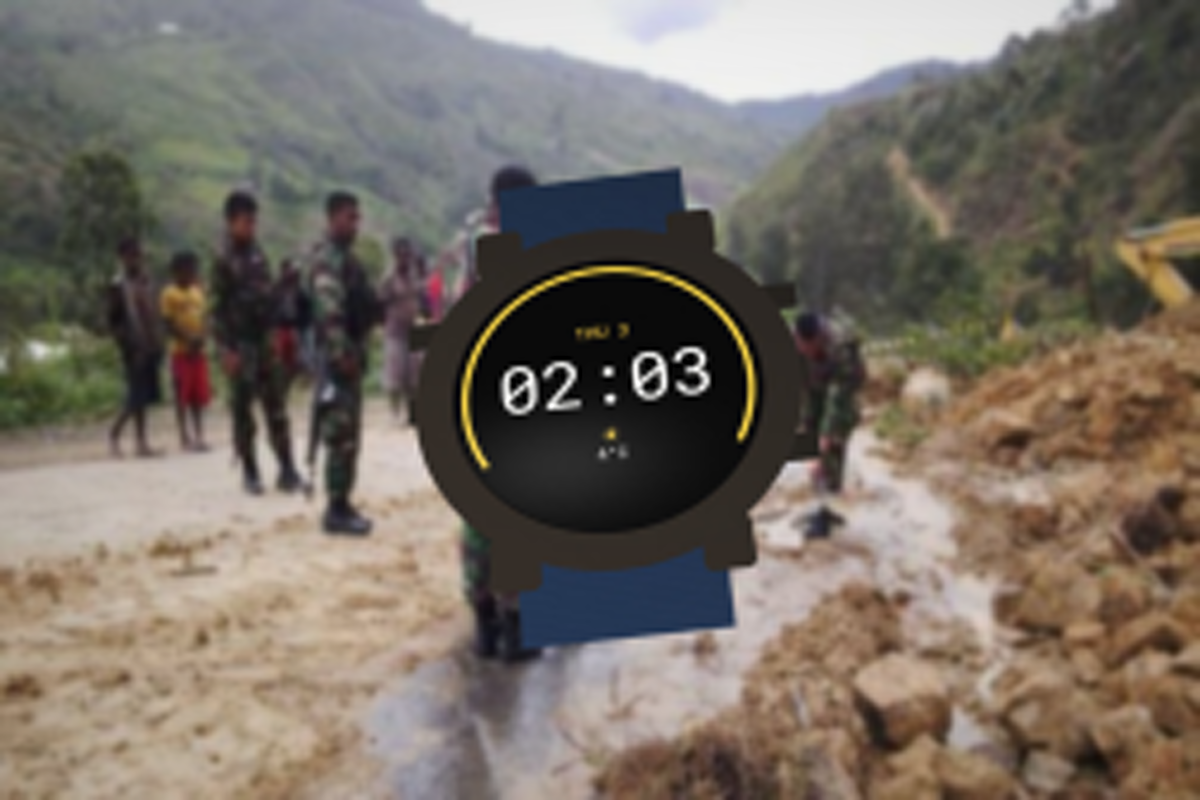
2:03
